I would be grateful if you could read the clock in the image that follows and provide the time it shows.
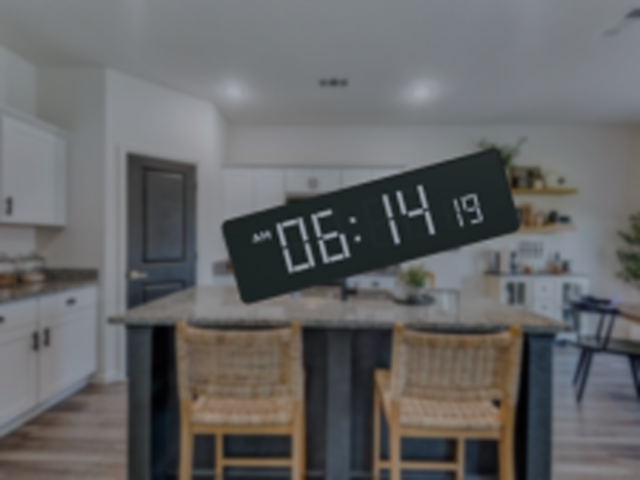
6:14:19
